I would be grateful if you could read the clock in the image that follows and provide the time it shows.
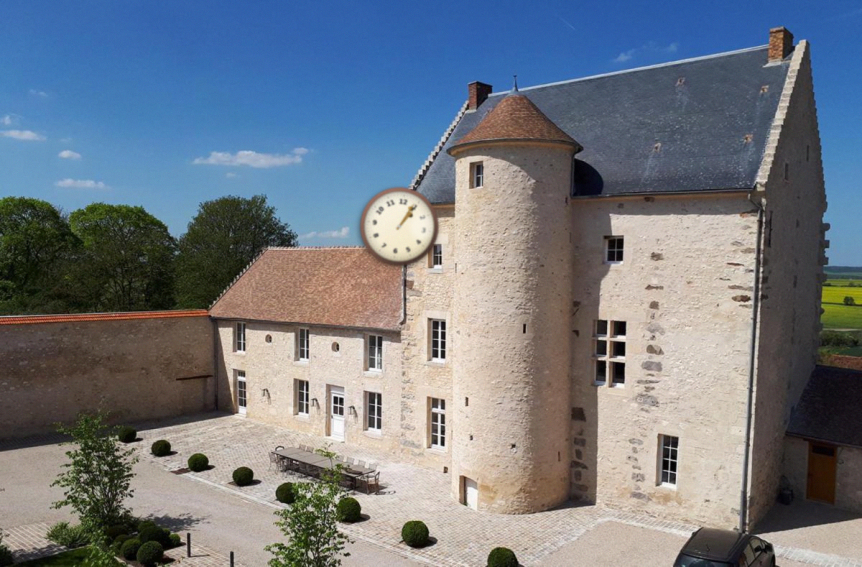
1:04
